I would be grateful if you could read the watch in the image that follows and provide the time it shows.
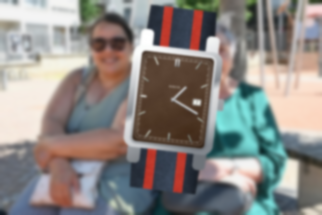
1:19
